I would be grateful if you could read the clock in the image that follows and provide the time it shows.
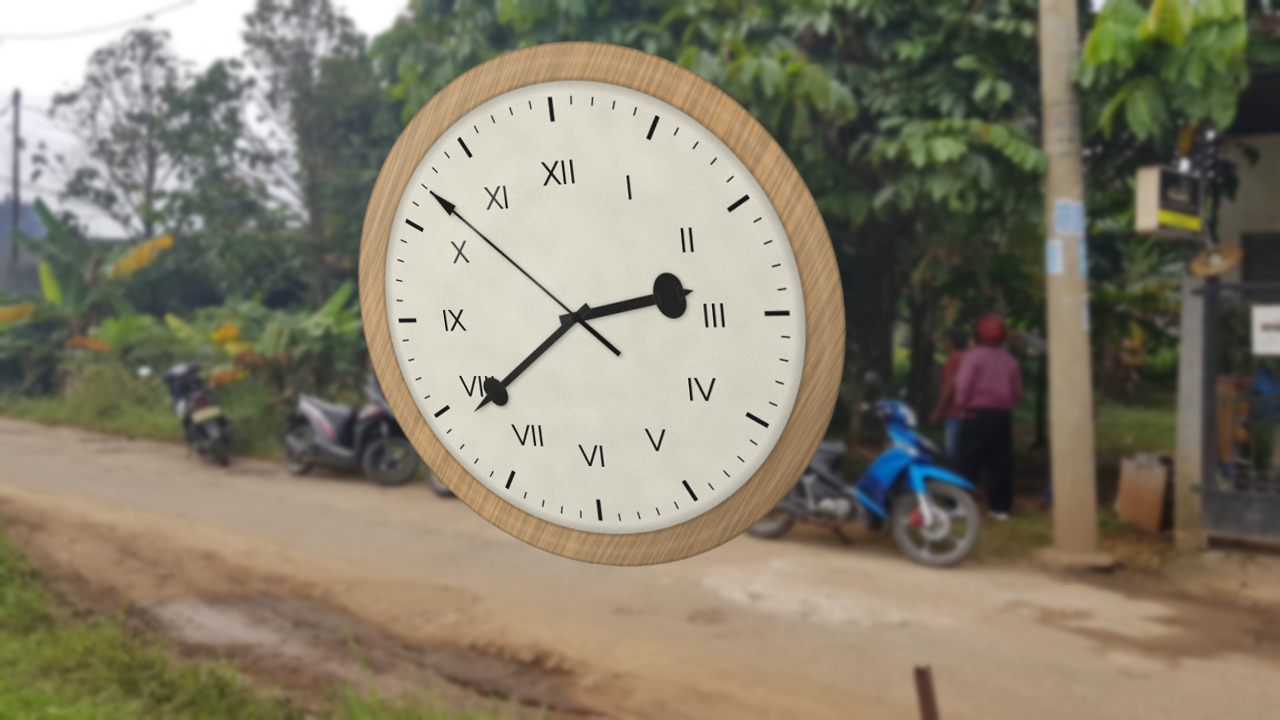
2:38:52
